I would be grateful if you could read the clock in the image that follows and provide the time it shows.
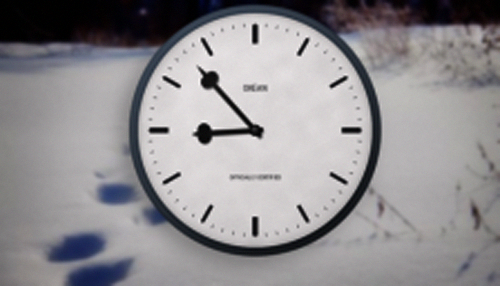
8:53
